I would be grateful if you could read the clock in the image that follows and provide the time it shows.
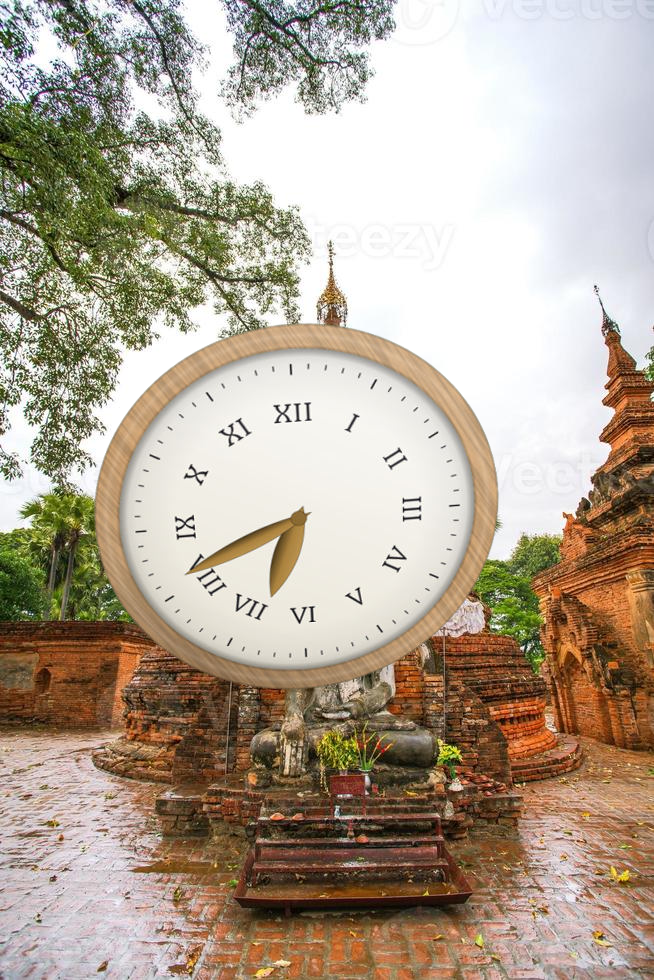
6:41
